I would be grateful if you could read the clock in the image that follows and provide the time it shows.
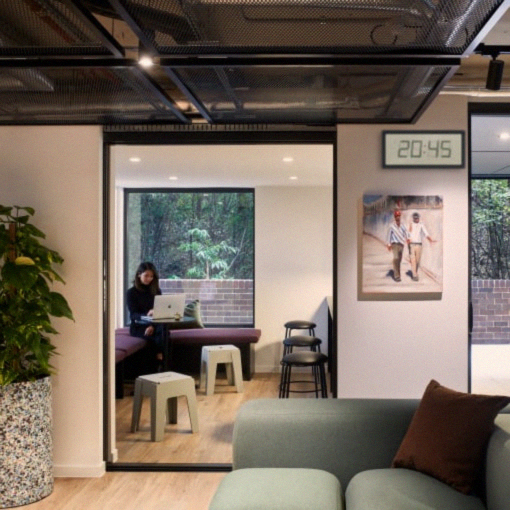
20:45
